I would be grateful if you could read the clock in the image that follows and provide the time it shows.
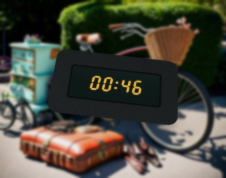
0:46
